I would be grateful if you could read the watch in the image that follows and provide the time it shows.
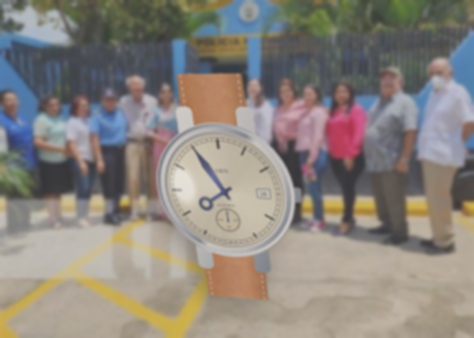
7:55
